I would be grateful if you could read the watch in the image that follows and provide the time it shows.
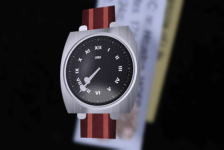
7:37
